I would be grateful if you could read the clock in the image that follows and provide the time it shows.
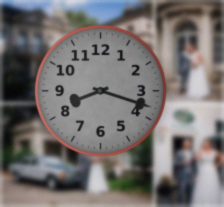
8:18
